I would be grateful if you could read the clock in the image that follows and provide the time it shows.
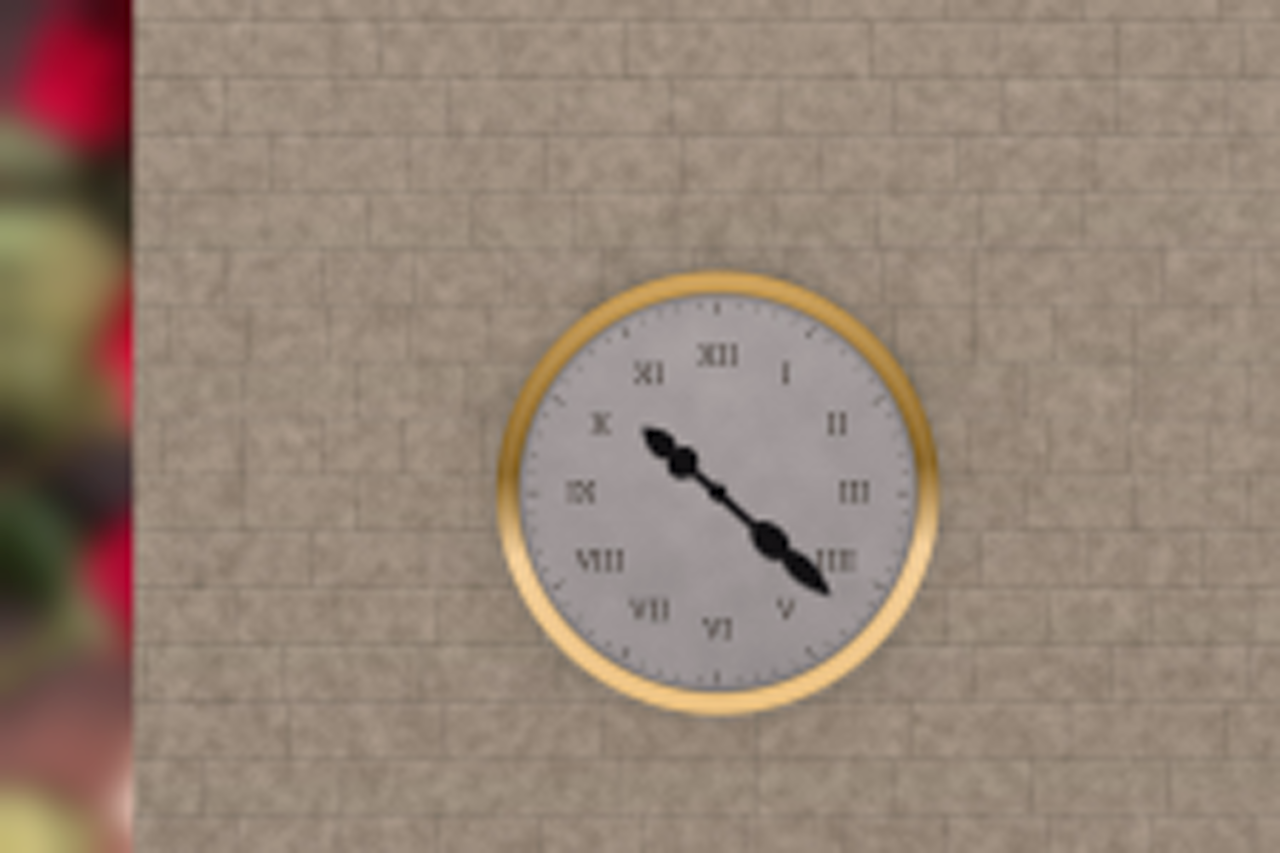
10:22
